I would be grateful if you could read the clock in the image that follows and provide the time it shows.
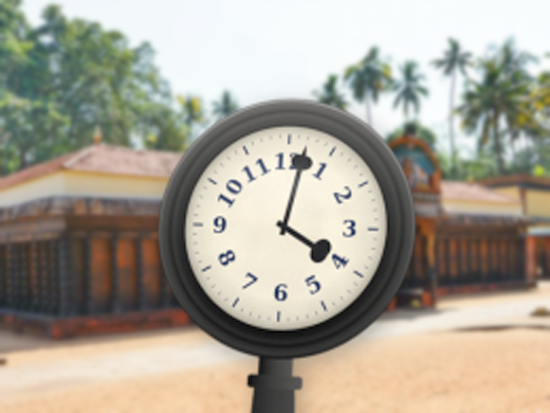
4:02
